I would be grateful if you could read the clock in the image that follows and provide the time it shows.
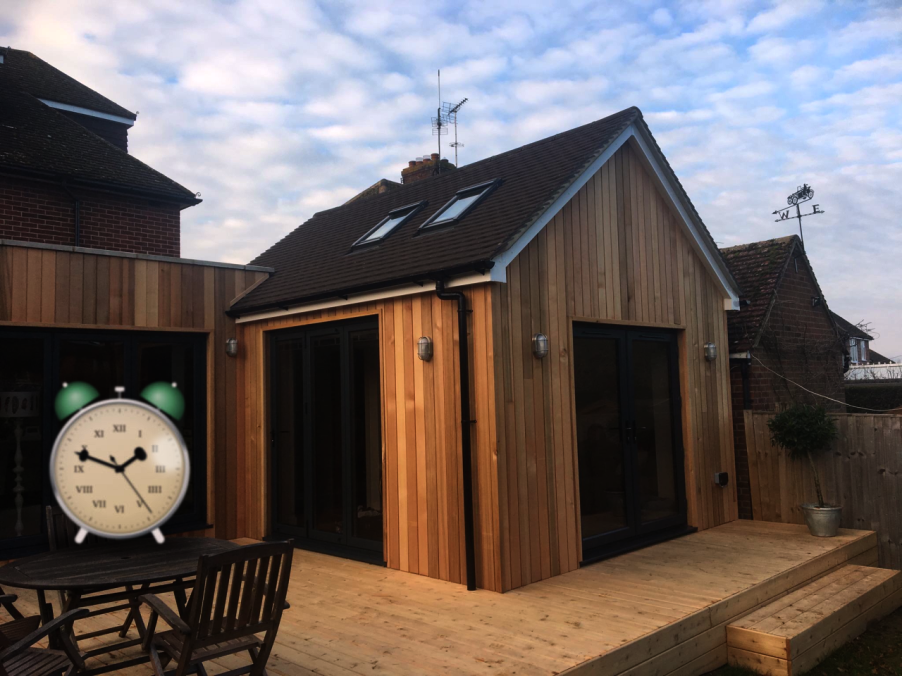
1:48:24
